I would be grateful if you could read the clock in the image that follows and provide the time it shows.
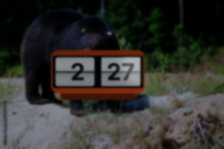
2:27
